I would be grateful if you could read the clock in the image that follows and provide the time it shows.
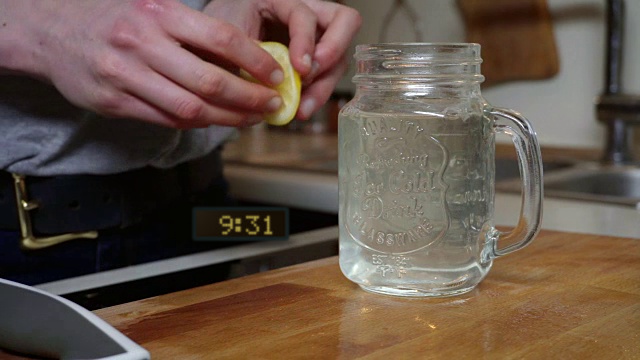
9:31
